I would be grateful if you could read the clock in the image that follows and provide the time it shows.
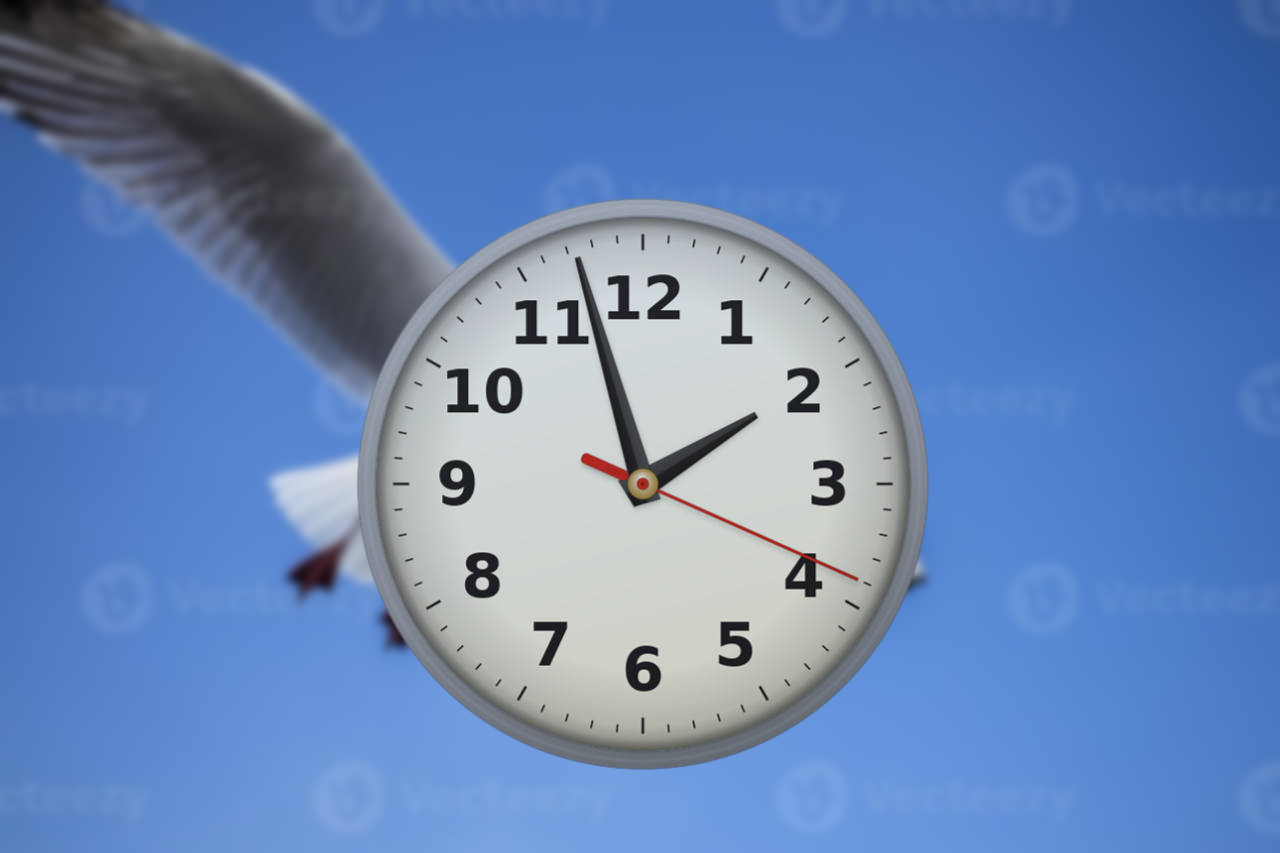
1:57:19
